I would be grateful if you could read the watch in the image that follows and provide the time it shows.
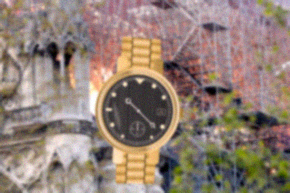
10:22
